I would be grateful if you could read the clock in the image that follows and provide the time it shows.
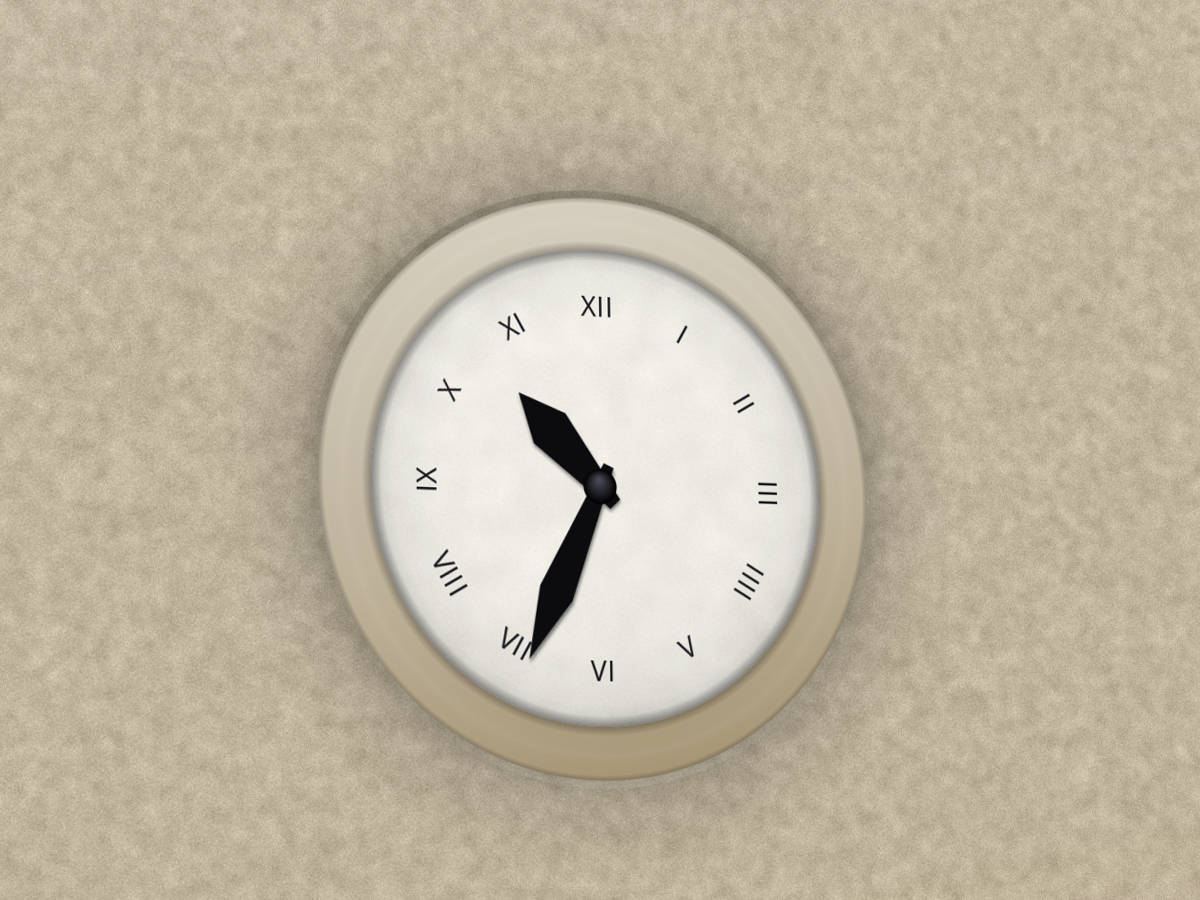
10:34
